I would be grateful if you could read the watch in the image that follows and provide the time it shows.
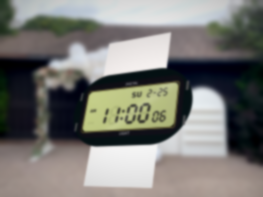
11:00
